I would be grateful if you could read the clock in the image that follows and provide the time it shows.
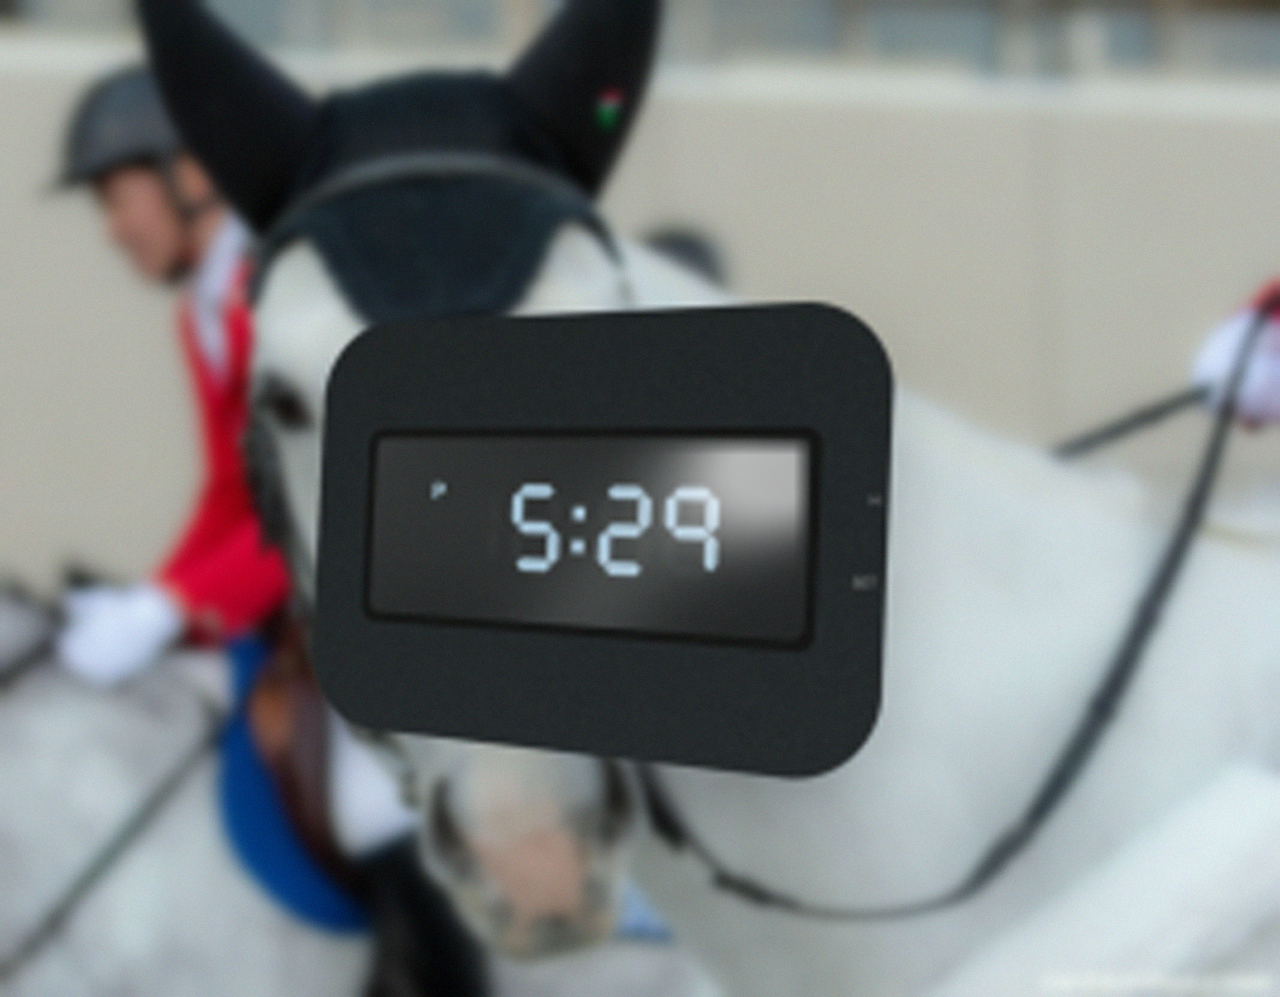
5:29
